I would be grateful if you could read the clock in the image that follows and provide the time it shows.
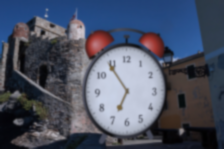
6:54
